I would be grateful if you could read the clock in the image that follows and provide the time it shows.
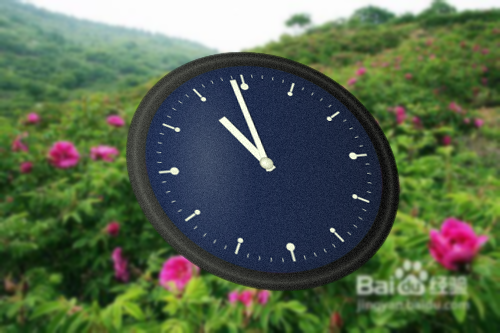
10:59
